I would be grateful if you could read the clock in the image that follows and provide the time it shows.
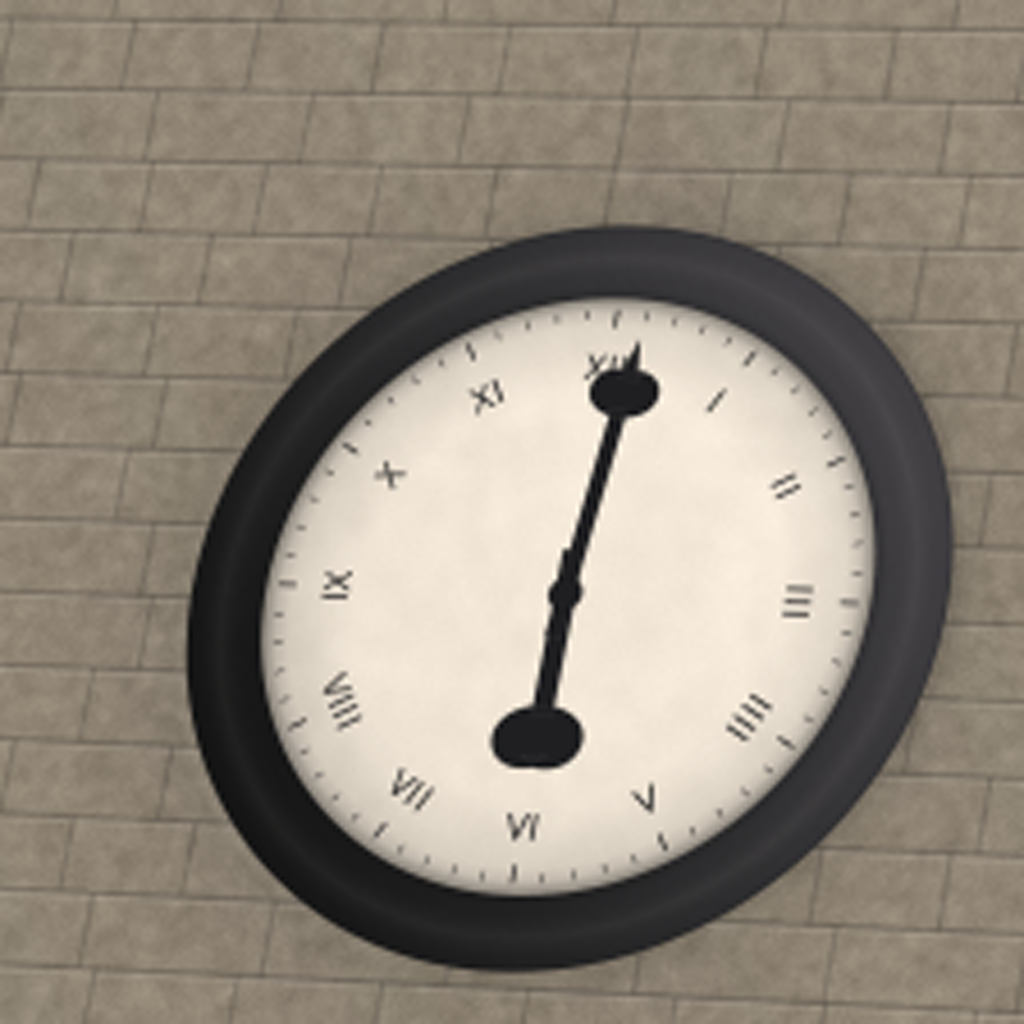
6:01
